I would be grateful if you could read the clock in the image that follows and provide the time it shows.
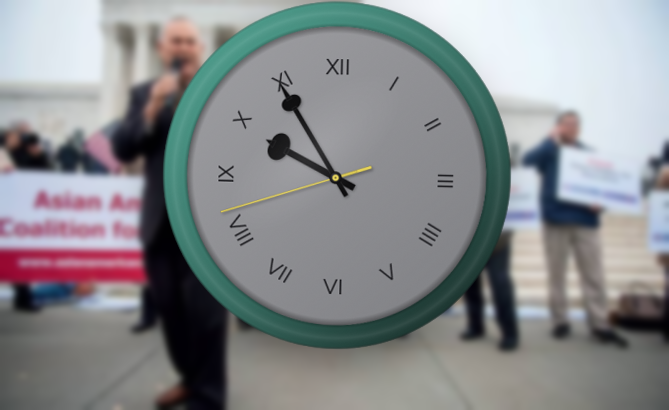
9:54:42
